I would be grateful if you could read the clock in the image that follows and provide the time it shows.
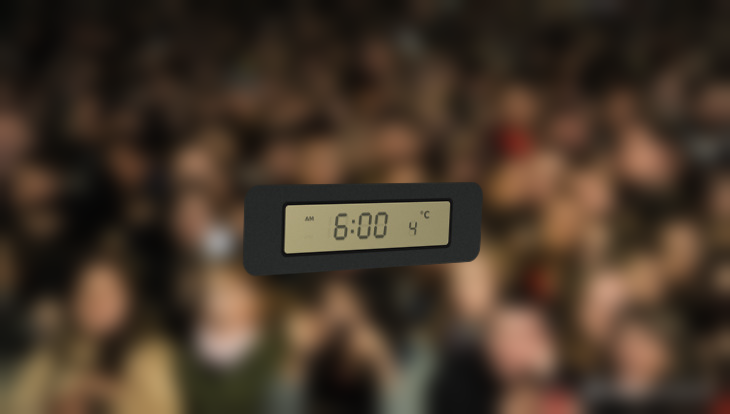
6:00
